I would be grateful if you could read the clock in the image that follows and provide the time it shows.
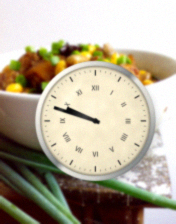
9:48
